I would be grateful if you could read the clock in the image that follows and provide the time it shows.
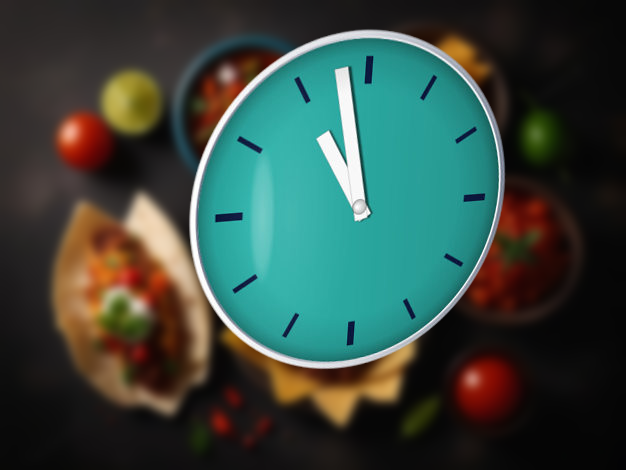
10:58
